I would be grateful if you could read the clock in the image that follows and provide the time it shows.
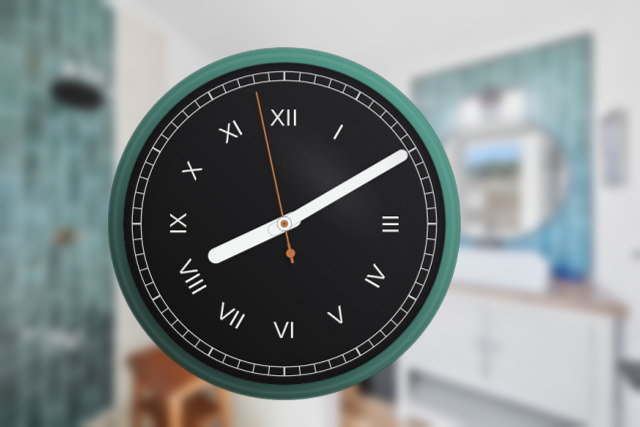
8:09:58
